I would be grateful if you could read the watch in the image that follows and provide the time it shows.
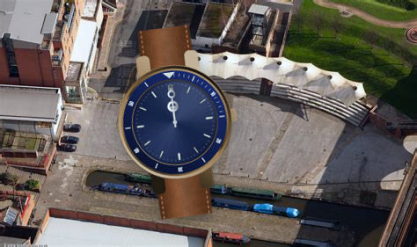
12:00
